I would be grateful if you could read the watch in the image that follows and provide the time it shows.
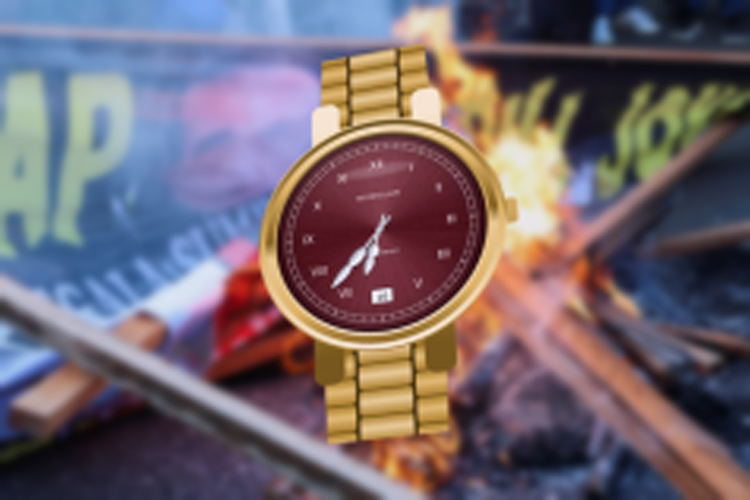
6:37
